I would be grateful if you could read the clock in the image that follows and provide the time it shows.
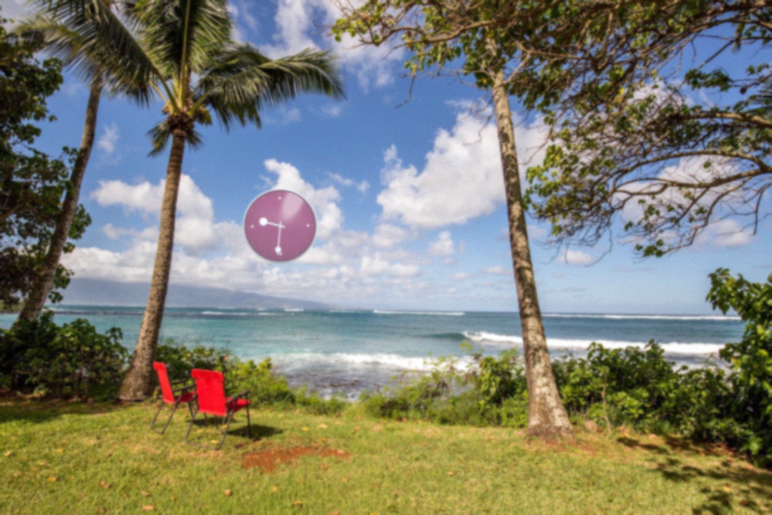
9:31
